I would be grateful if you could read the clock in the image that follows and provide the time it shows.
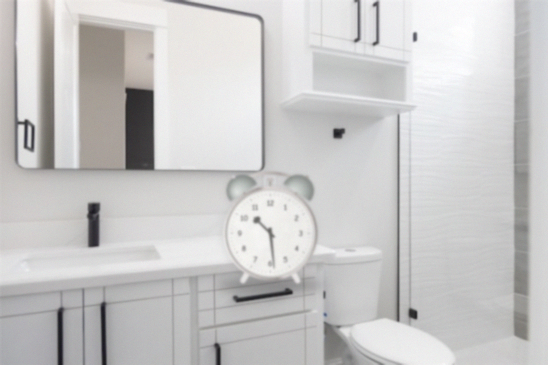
10:29
